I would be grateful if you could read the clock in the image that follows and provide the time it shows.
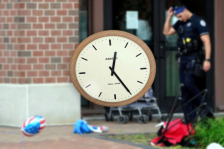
12:25
